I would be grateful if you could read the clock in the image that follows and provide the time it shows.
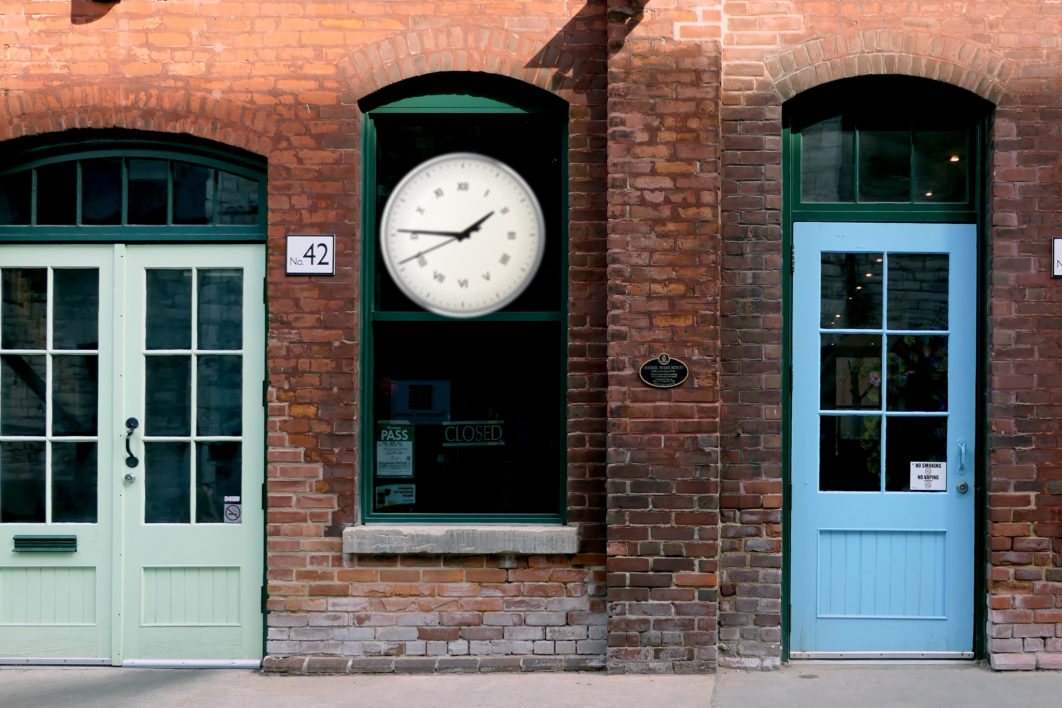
1:45:41
